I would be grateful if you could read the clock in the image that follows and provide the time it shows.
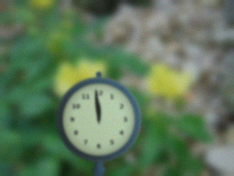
11:59
